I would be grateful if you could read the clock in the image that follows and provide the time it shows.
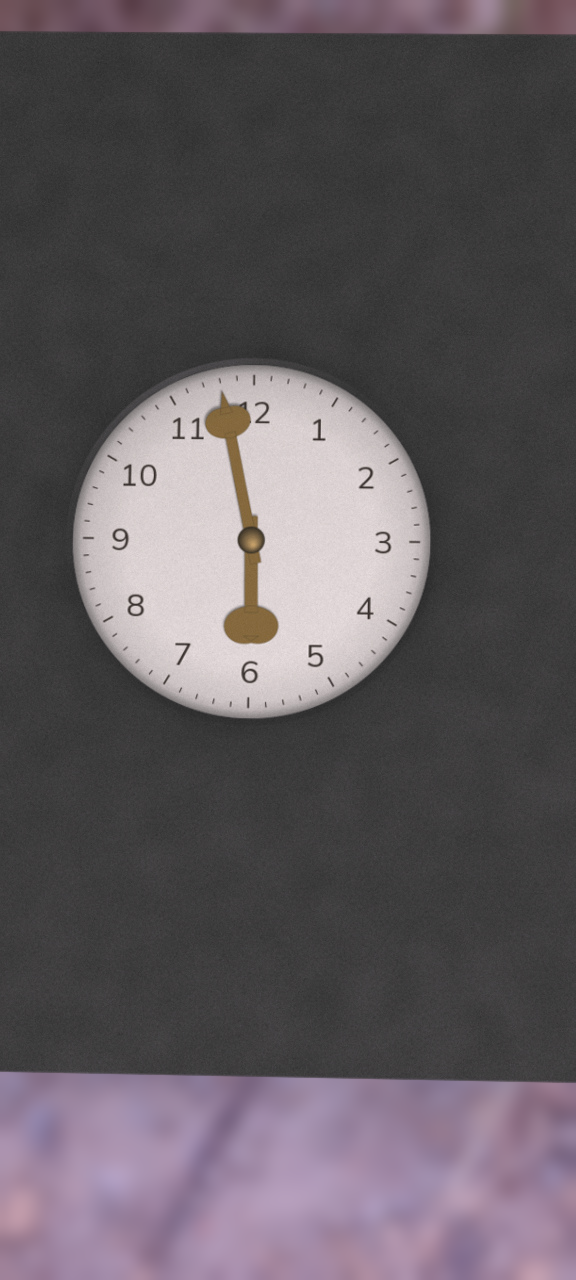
5:58
